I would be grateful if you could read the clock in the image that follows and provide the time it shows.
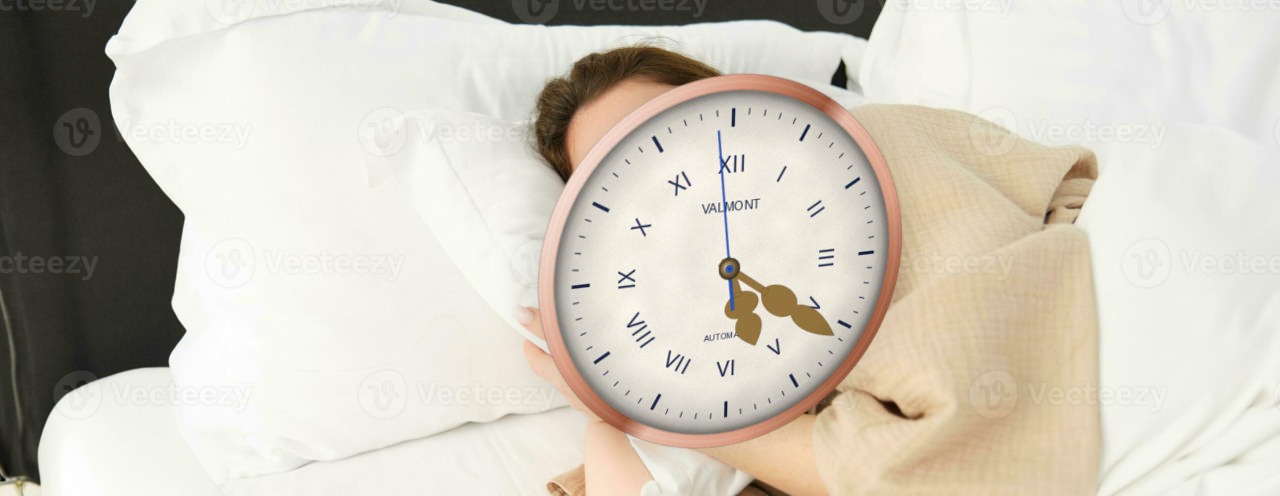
5:20:59
